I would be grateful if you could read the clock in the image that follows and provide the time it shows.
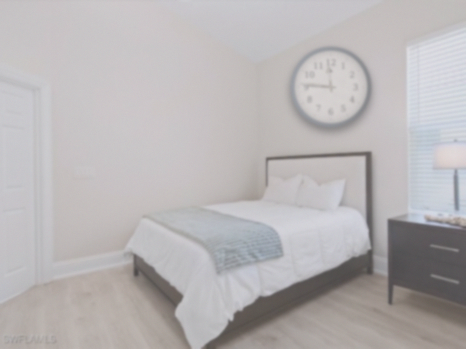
11:46
